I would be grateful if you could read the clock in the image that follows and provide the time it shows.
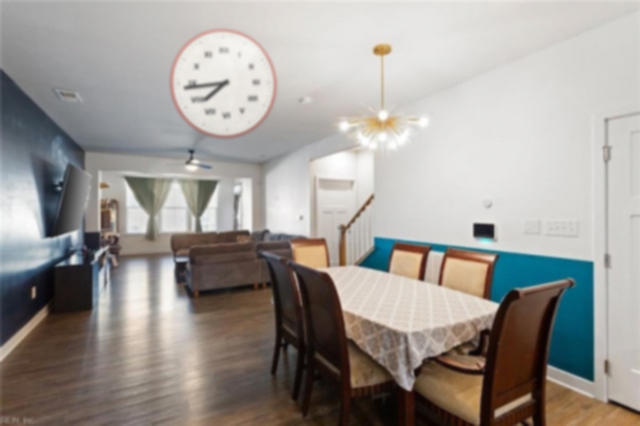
7:44
